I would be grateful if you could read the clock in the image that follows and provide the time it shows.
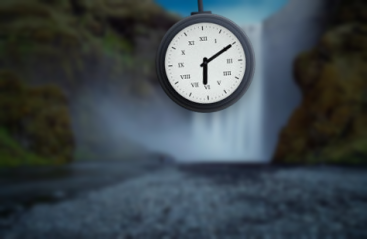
6:10
